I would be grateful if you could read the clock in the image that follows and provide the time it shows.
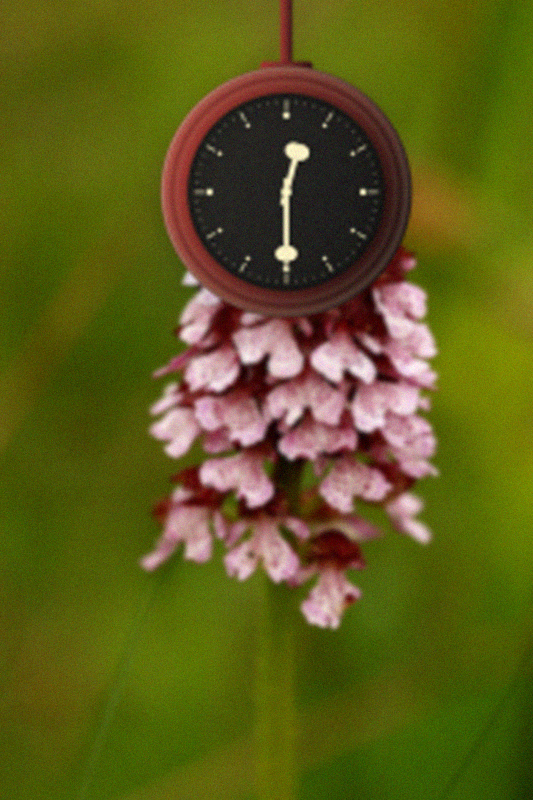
12:30
